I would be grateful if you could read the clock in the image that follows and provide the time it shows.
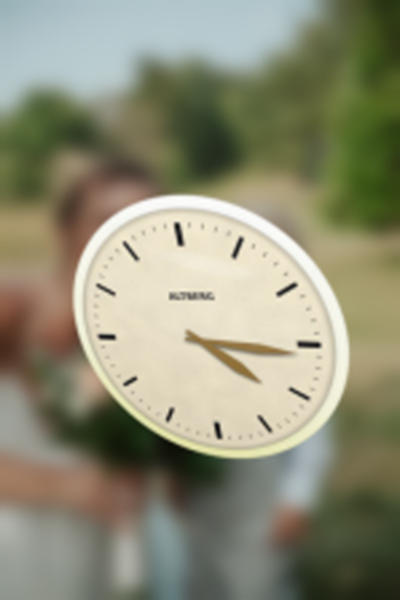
4:16
